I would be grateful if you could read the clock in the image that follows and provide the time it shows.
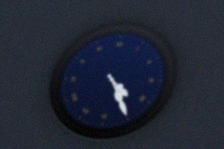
4:25
